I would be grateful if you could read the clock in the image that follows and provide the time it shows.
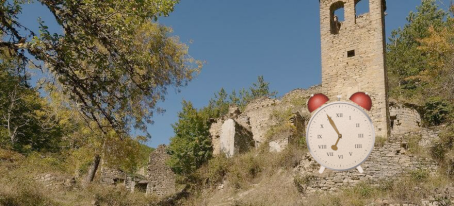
6:55
